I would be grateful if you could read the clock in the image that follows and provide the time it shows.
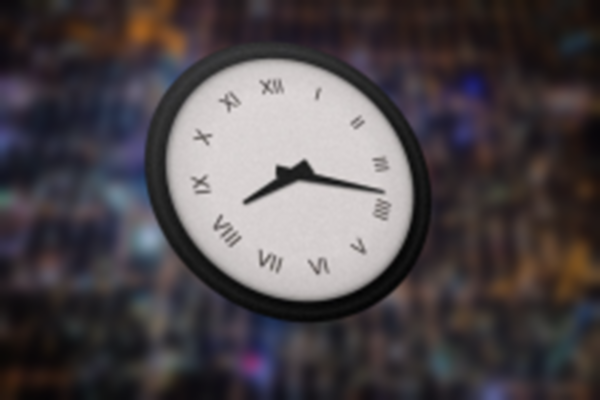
8:18
